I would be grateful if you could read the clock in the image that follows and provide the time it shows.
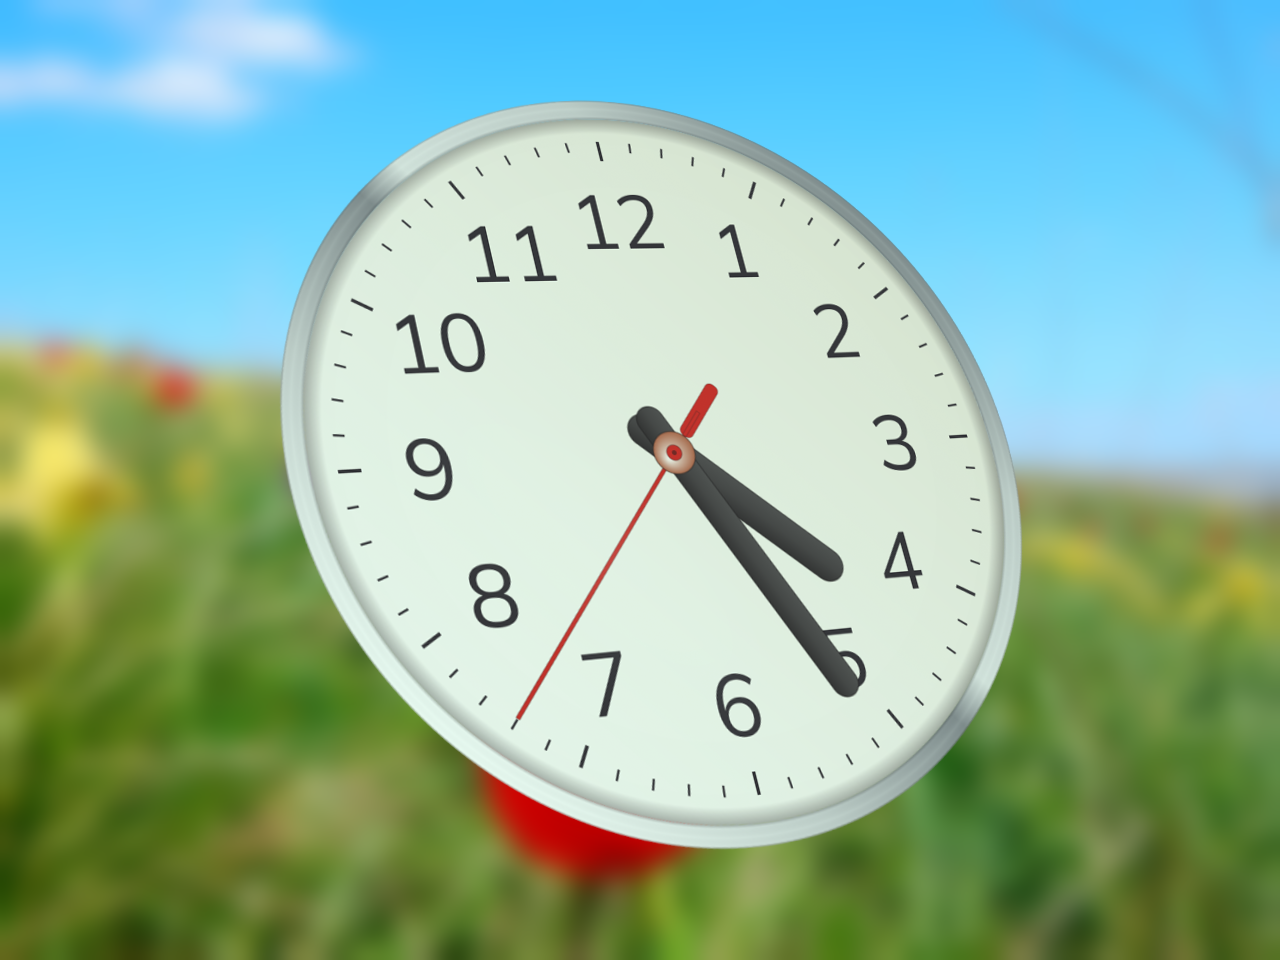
4:25:37
